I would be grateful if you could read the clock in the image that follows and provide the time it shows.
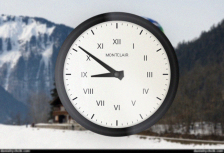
8:51
